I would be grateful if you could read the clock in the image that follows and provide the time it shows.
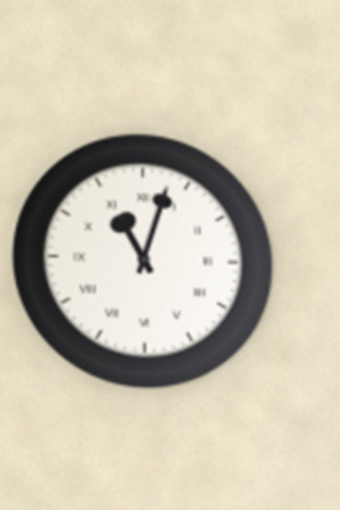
11:03
